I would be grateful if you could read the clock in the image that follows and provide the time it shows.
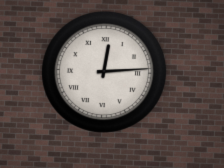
12:14
